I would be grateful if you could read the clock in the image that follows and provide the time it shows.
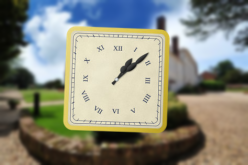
1:08
